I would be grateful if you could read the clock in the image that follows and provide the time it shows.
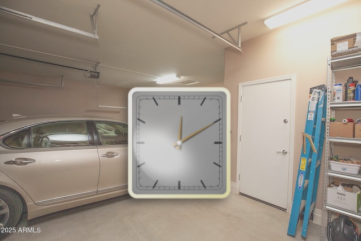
12:10
